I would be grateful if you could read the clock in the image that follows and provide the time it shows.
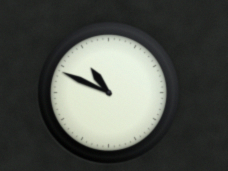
10:49
